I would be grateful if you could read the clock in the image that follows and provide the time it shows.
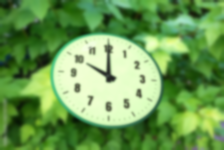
10:00
